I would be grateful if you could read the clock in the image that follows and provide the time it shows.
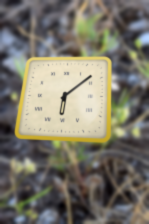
6:08
